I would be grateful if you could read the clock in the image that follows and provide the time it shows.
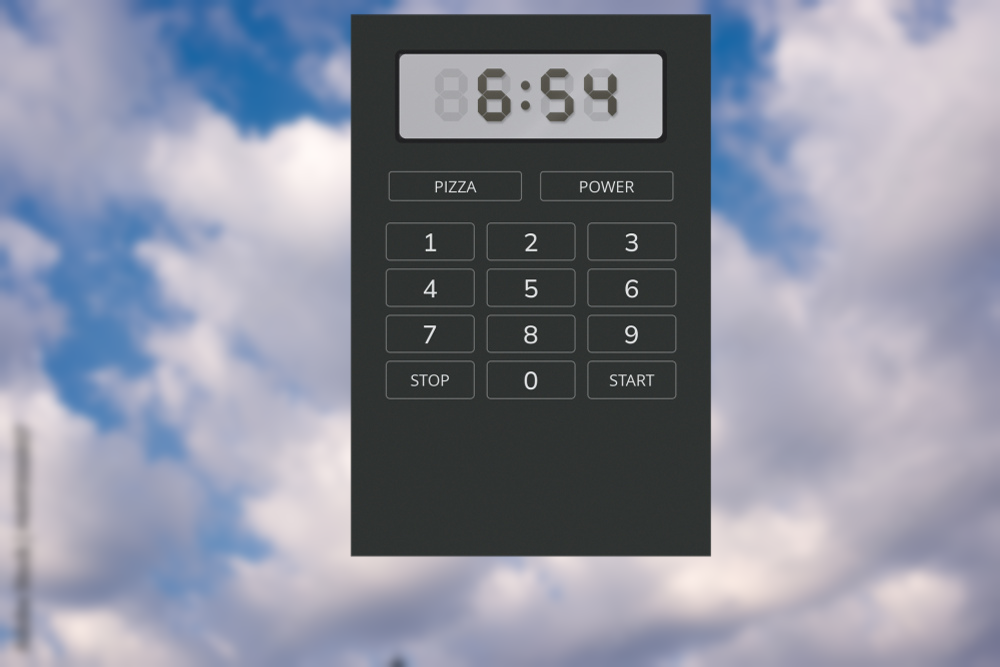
6:54
